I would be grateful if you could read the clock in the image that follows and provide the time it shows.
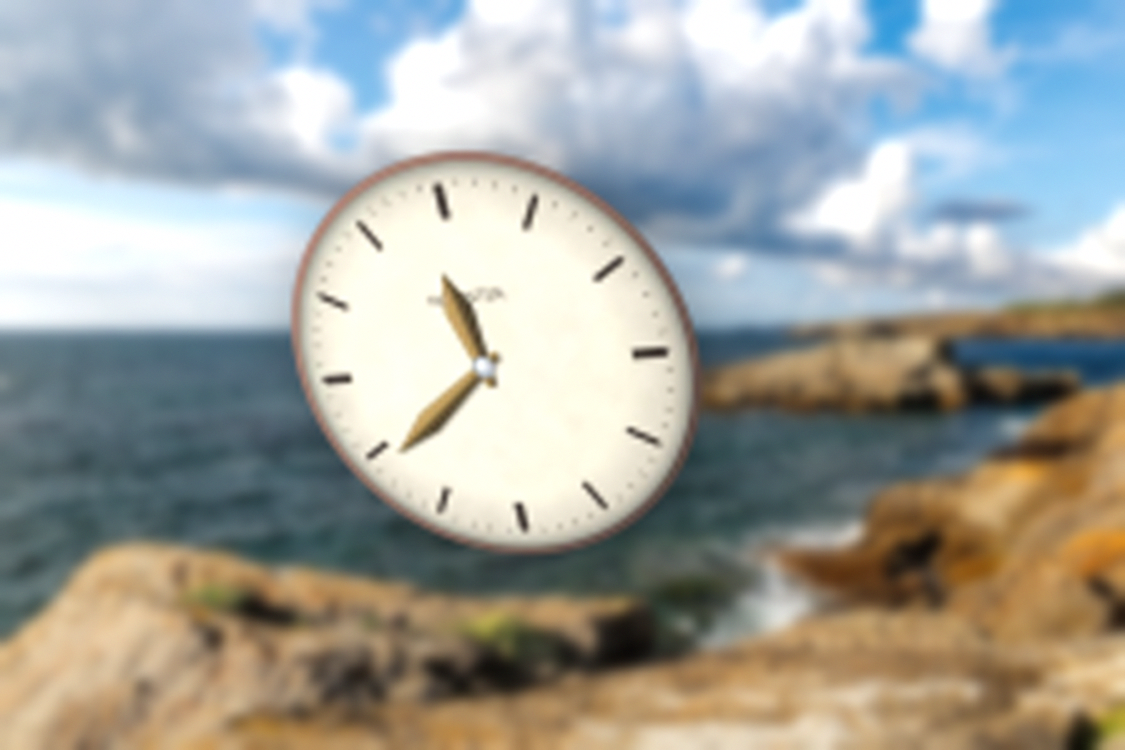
11:39
